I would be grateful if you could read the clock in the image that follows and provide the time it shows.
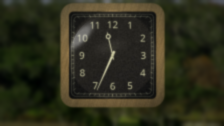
11:34
